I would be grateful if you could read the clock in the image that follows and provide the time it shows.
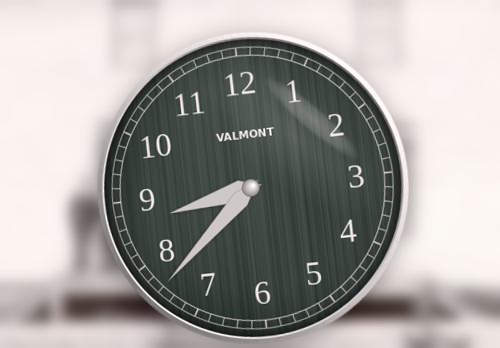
8:38
